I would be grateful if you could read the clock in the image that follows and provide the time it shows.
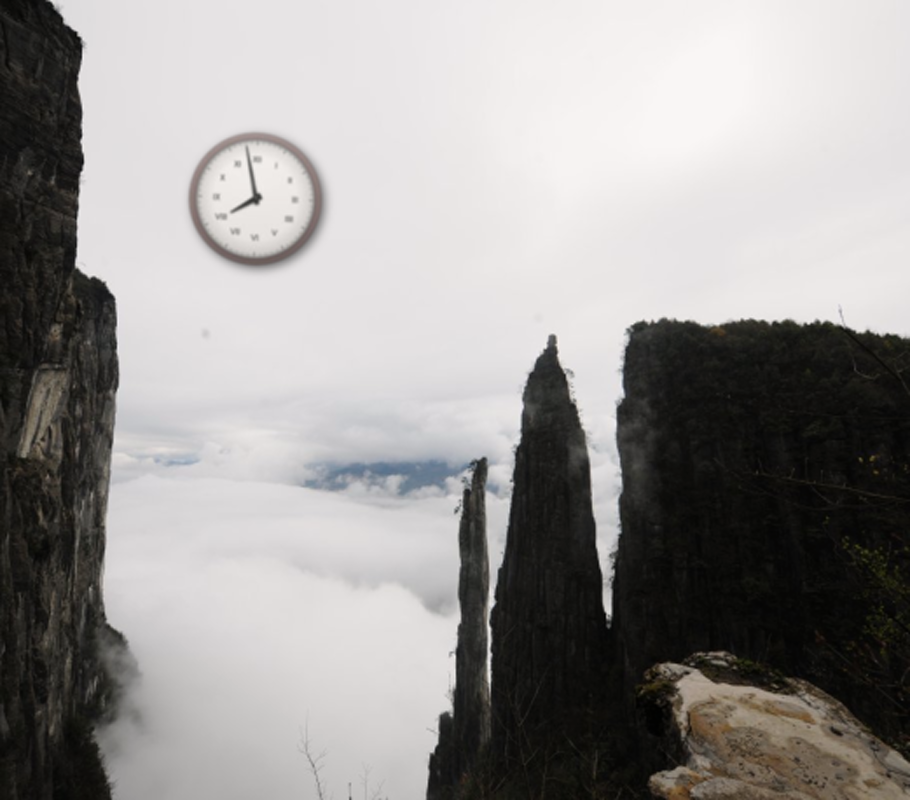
7:58
